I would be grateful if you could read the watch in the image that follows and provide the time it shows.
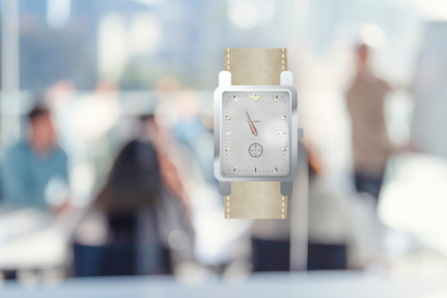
10:56
